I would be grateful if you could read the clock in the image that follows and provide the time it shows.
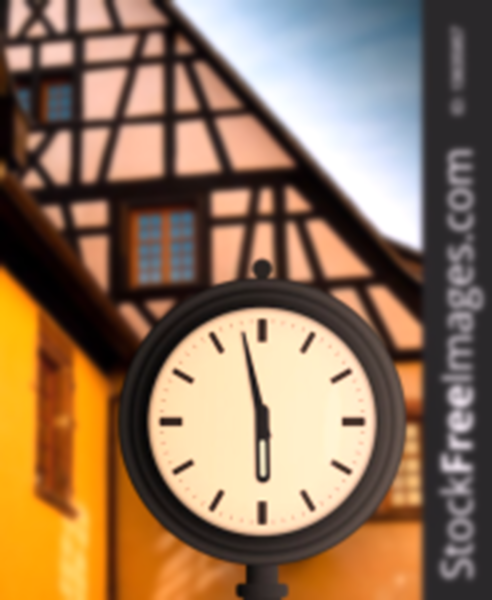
5:58
